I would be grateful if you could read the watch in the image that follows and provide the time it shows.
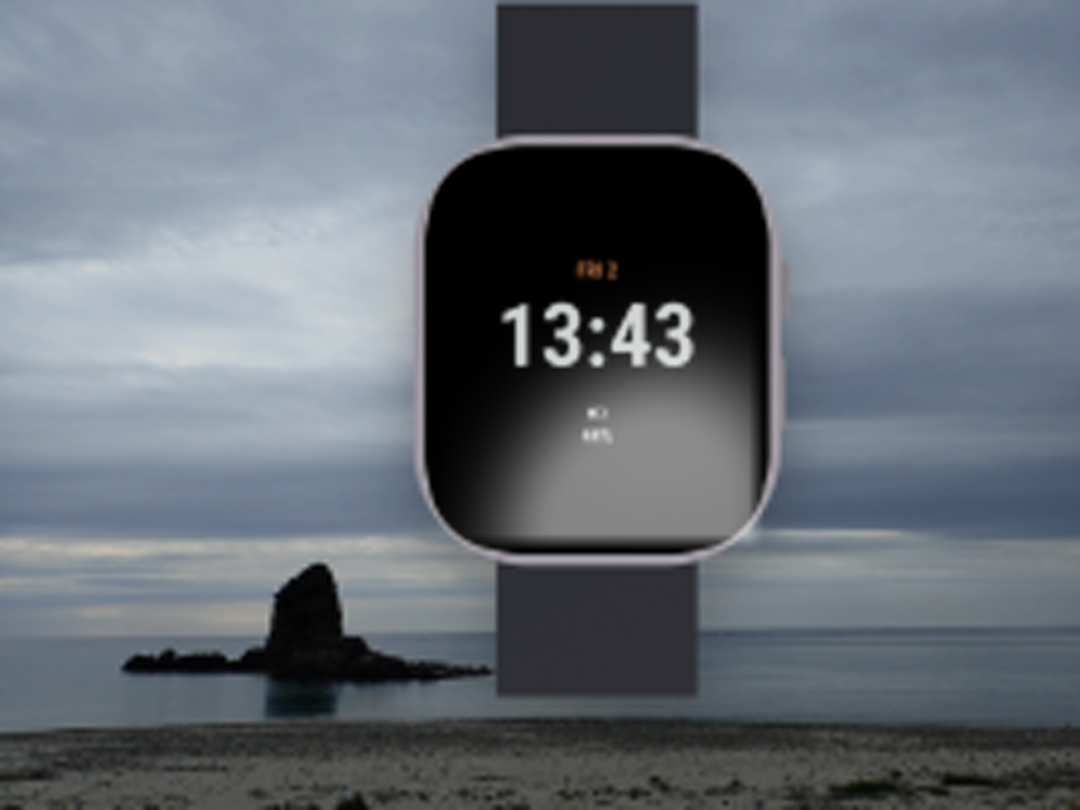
13:43
